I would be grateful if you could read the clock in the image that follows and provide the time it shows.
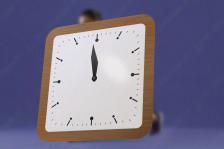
11:59
